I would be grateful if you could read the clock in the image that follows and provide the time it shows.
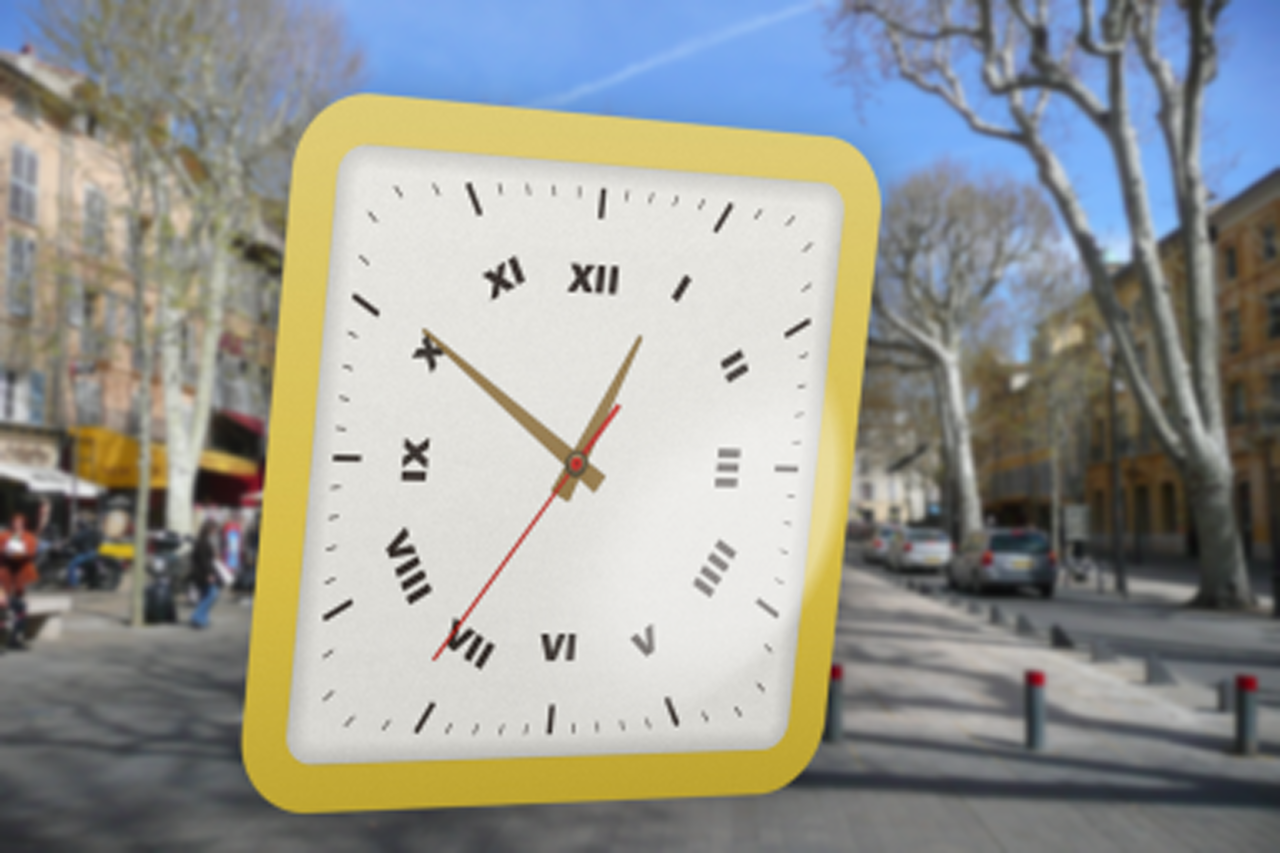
12:50:36
